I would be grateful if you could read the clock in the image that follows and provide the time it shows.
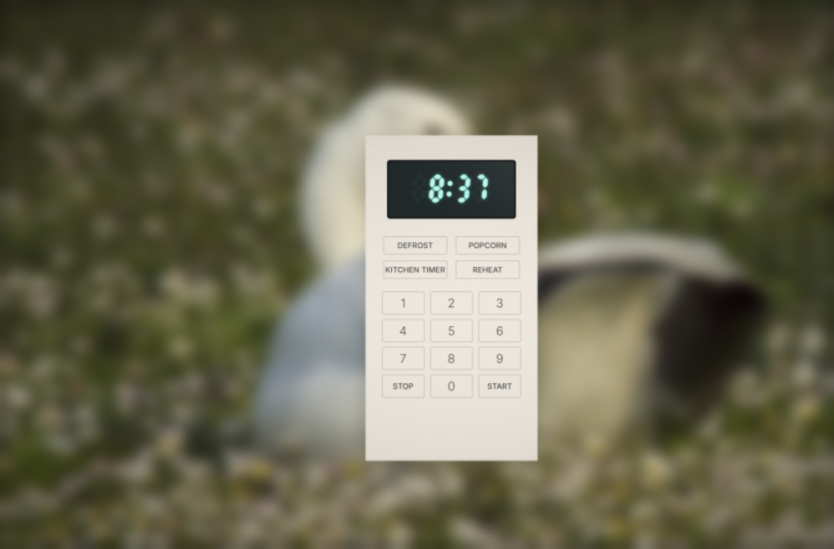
8:37
